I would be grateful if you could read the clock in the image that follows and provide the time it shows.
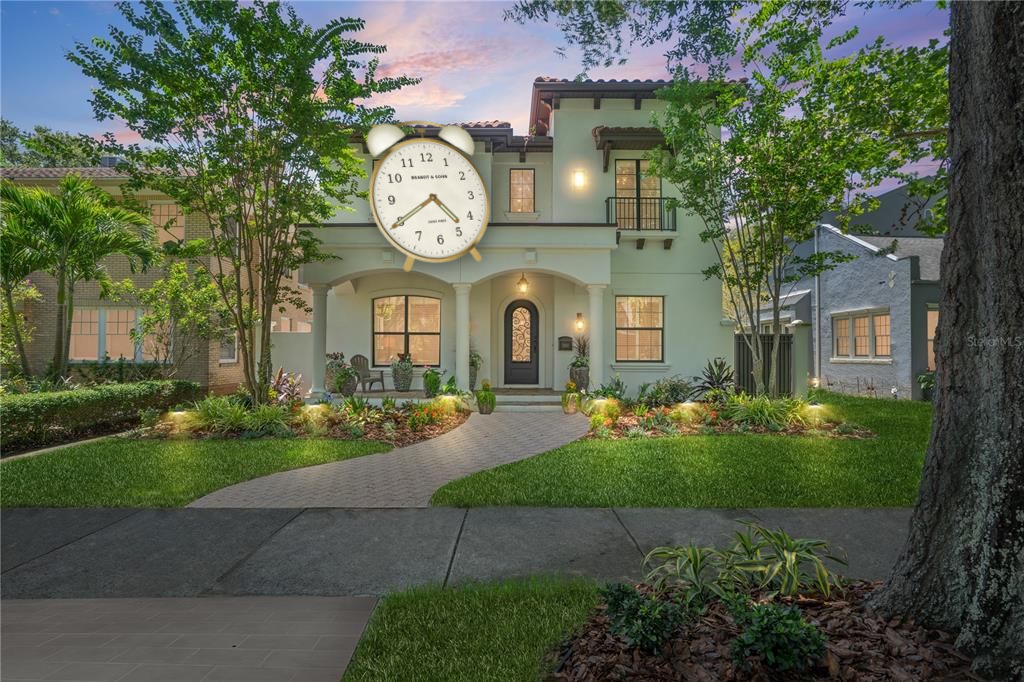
4:40
